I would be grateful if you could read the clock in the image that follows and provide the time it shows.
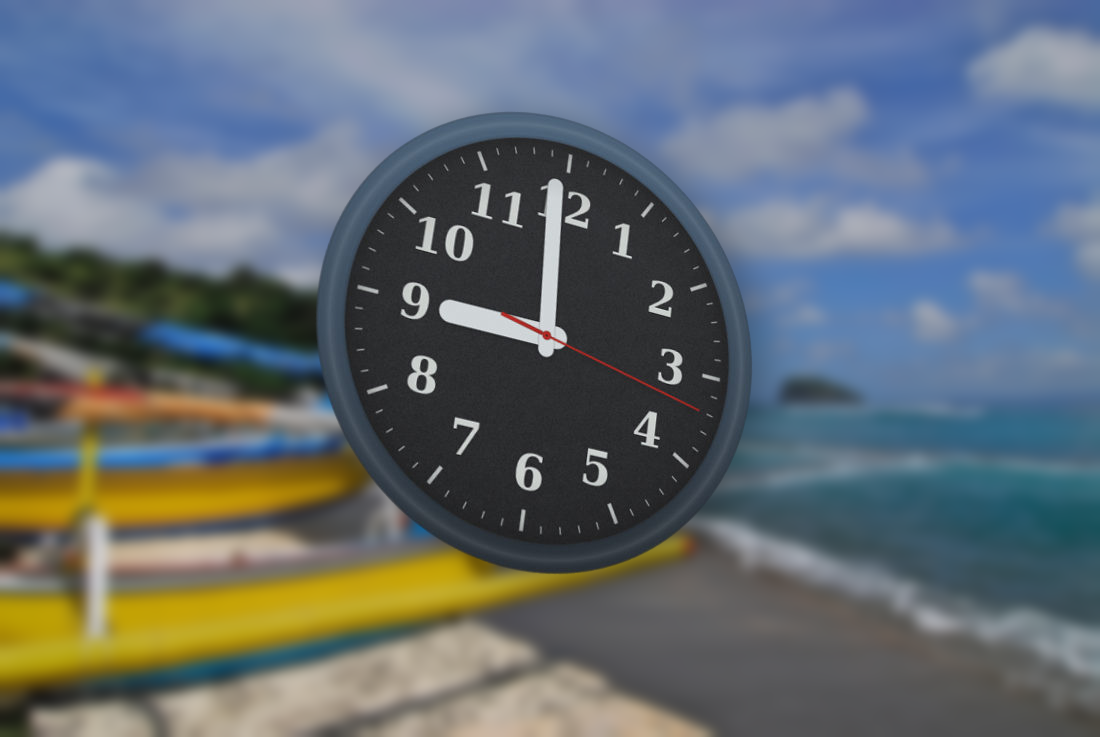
8:59:17
